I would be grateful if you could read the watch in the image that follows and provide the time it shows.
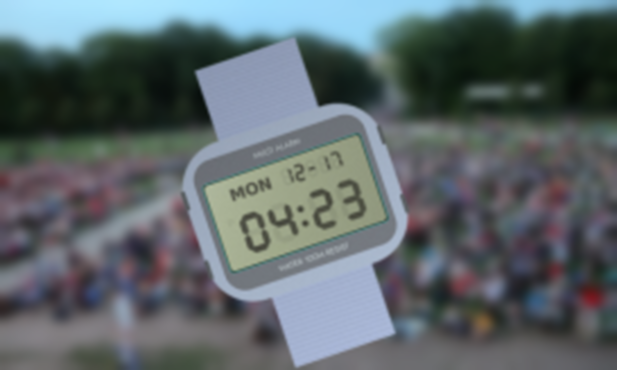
4:23
